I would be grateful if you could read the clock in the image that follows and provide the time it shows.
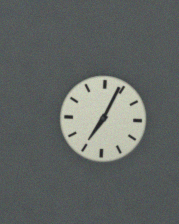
7:04
